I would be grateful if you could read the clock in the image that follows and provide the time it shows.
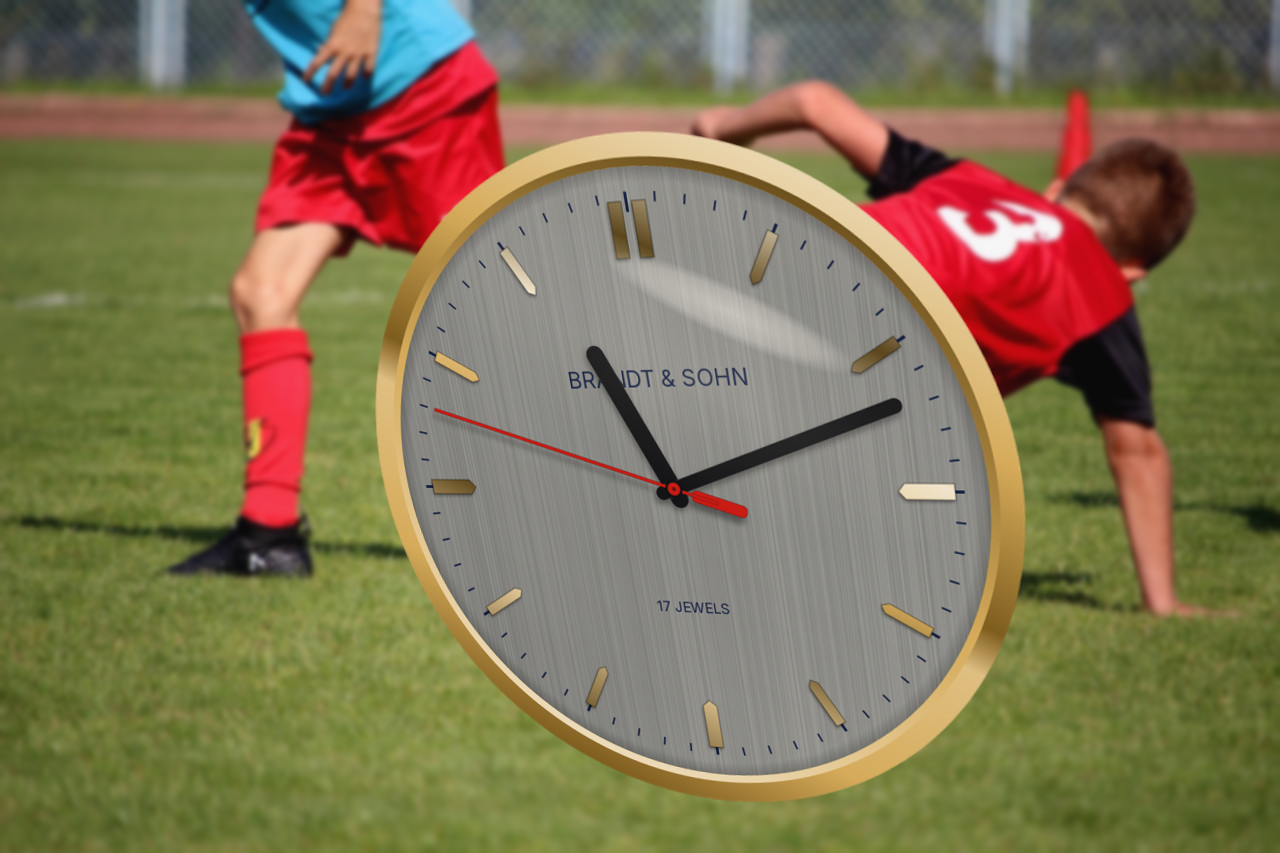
11:11:48
